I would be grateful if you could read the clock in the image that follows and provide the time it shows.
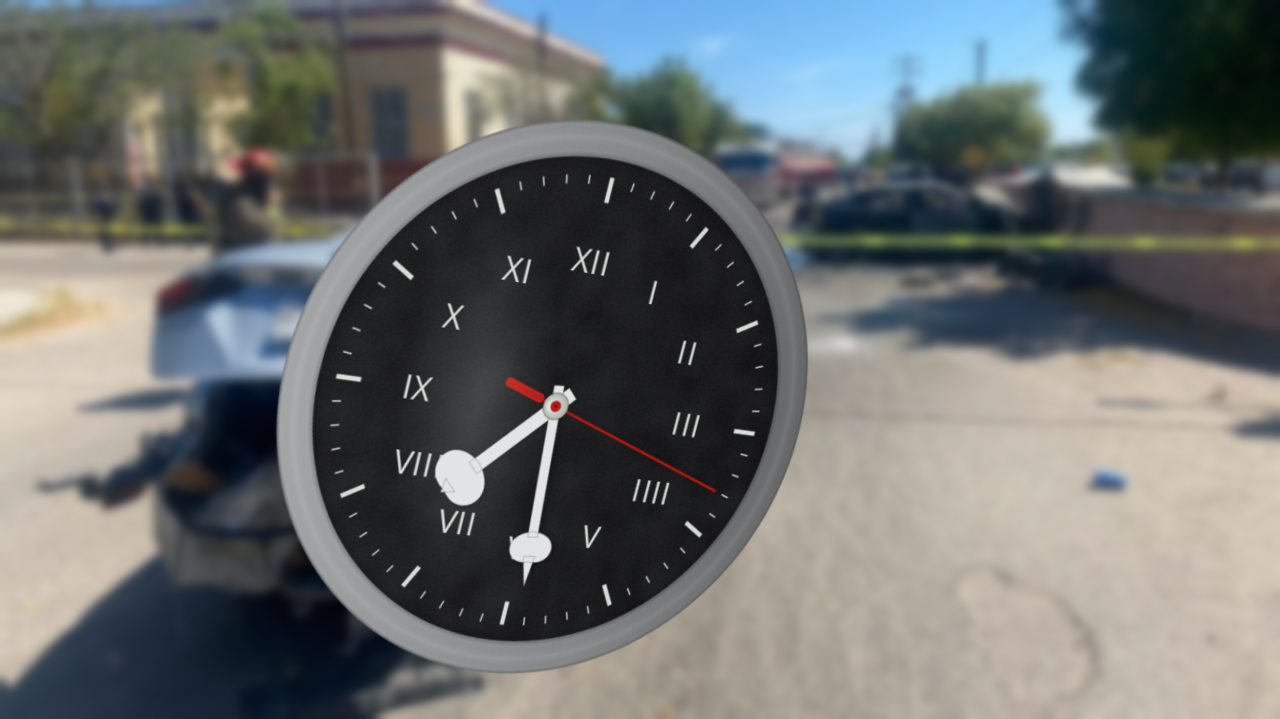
7:29:18
